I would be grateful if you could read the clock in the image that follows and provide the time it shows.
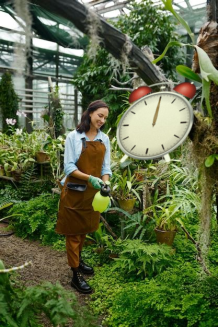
12:00
